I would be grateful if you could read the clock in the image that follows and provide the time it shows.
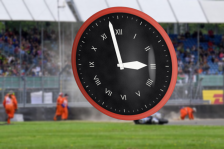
2:58
